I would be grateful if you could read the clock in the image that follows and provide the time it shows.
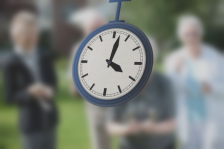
4:02
